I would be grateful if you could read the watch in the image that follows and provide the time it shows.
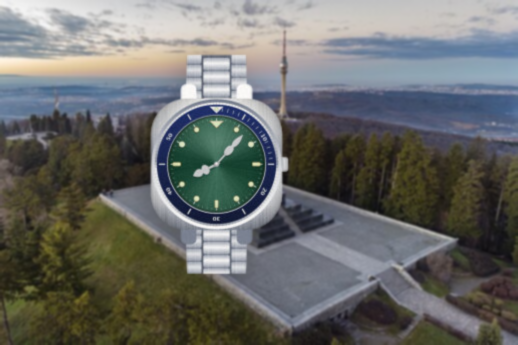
8:07
